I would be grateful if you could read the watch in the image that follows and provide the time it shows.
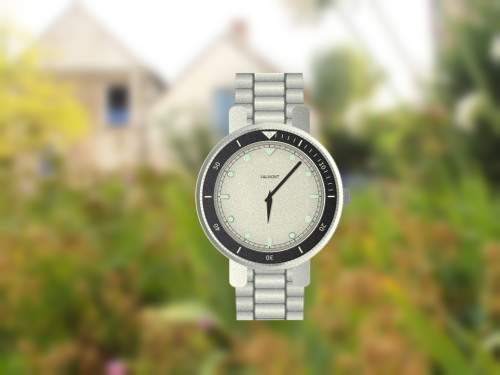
6:07
